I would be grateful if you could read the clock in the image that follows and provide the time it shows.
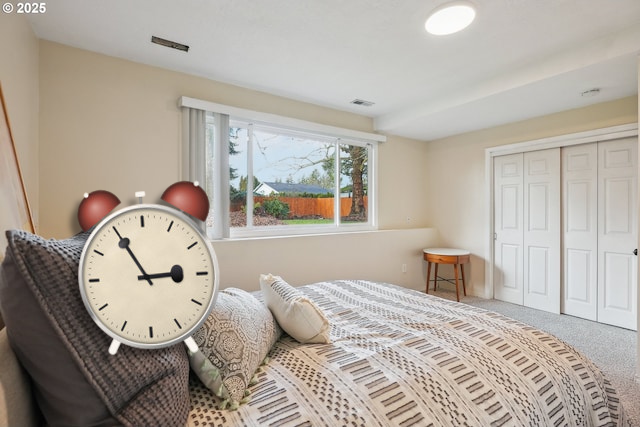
2:55
